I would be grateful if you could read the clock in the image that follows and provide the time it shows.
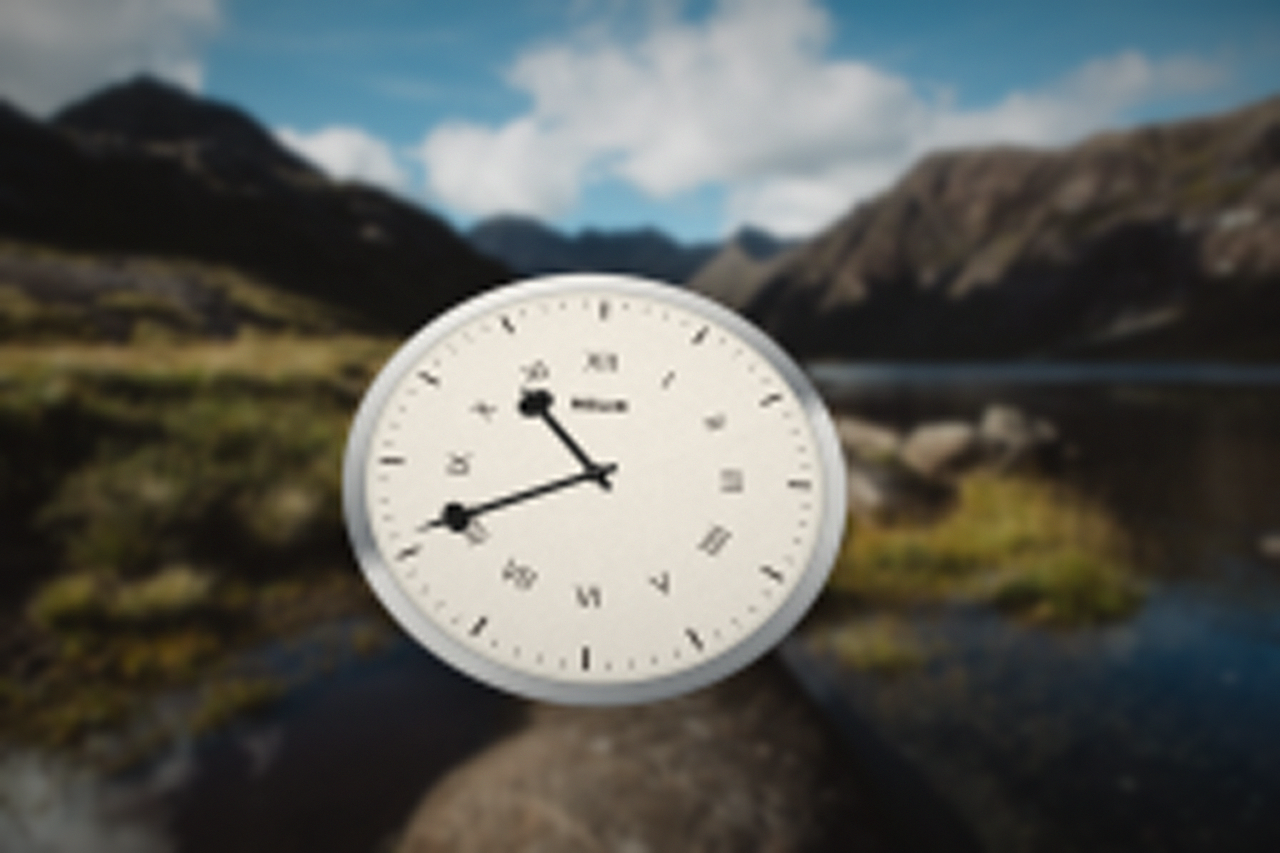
10:41
